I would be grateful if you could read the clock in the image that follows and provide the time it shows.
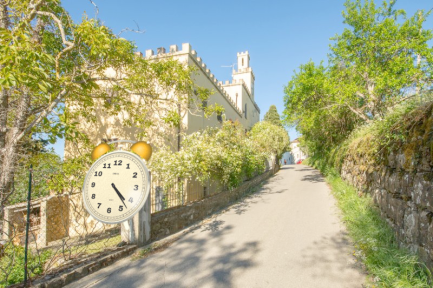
4:23
